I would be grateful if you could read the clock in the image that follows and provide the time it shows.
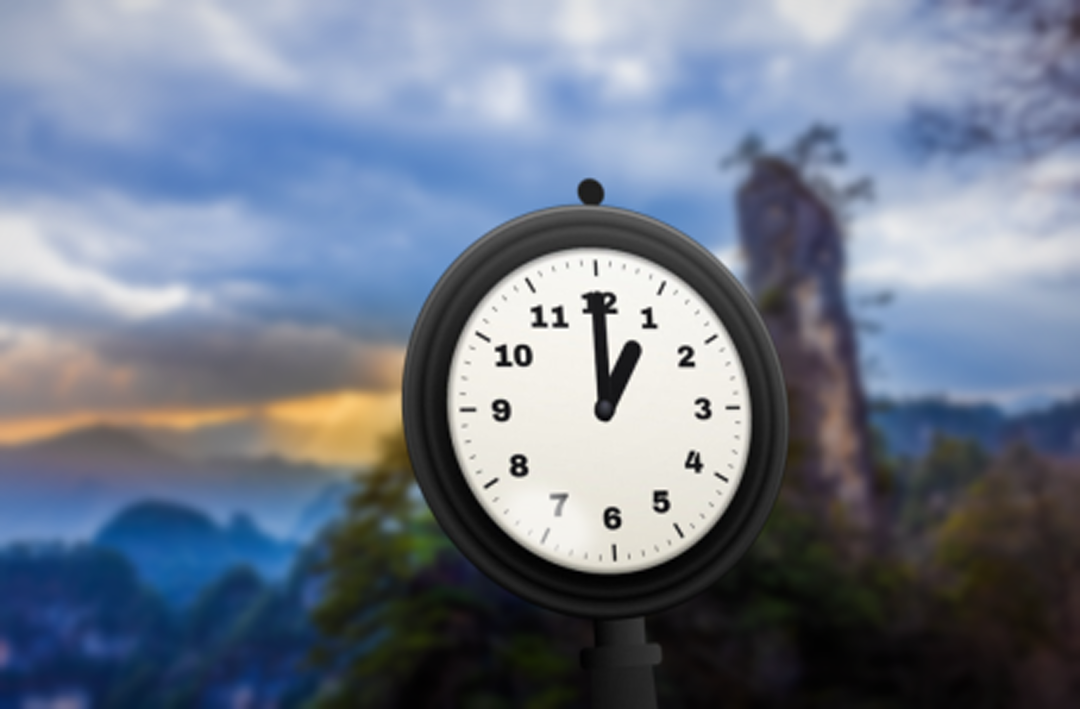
1:00
